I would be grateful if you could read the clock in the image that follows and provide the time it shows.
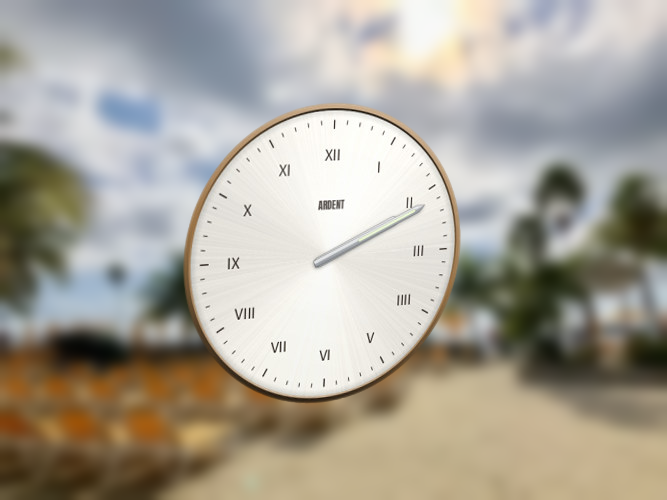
2:11
